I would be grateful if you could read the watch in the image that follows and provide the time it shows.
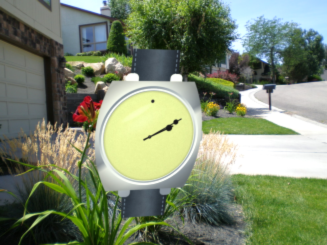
2:10
